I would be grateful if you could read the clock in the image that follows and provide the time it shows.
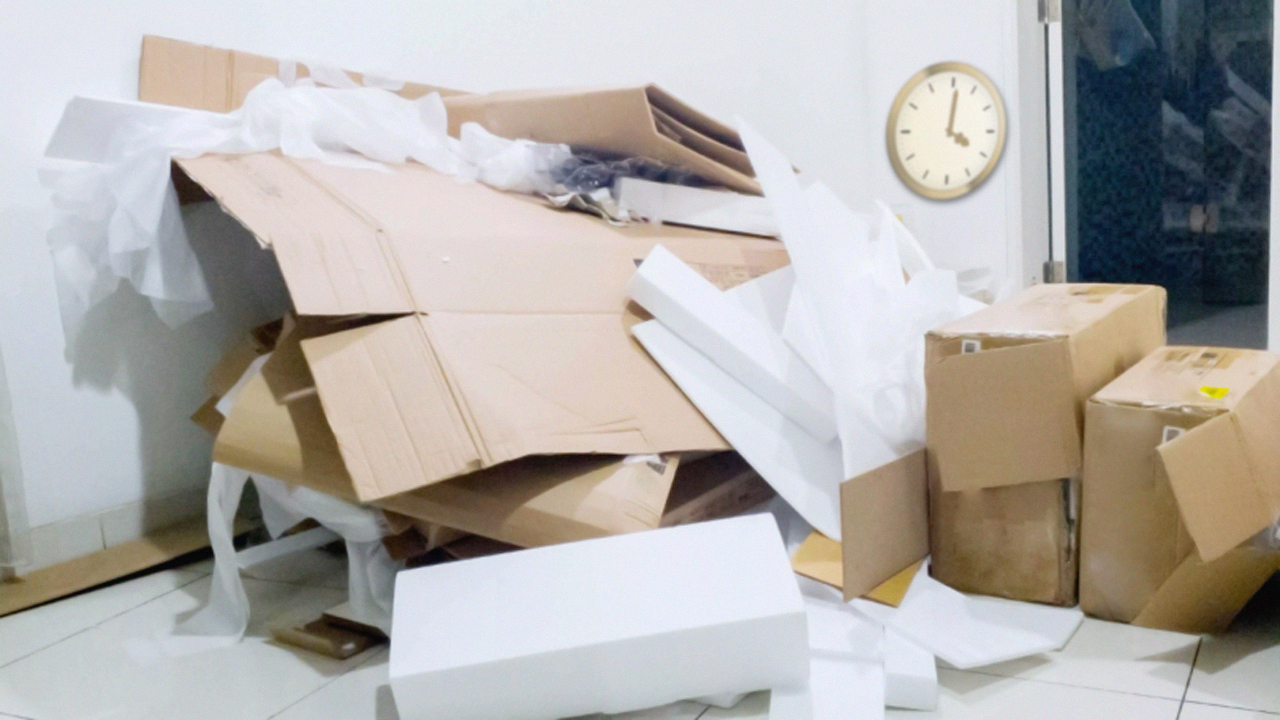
4:01
